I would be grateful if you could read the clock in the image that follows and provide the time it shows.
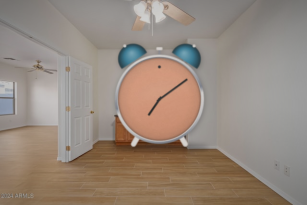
7:09
